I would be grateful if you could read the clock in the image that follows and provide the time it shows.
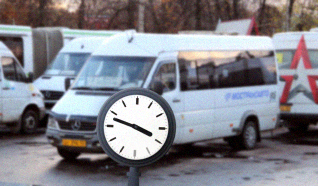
3:48
